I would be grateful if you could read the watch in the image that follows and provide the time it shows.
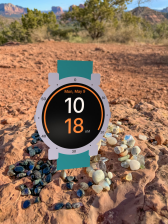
10:18
